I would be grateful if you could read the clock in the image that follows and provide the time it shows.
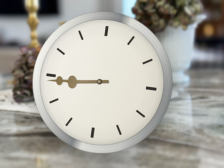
8:44
